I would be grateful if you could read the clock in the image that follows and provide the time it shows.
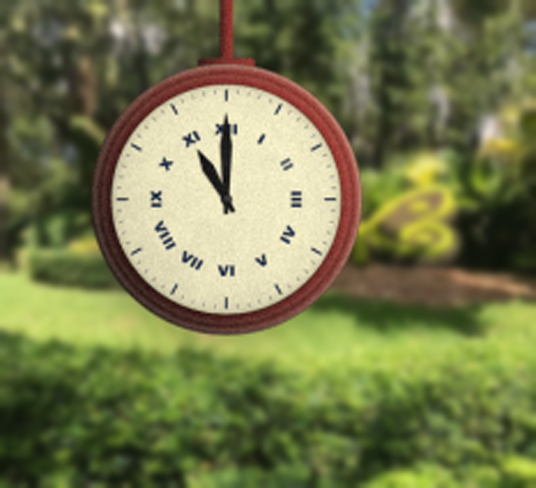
11:00
